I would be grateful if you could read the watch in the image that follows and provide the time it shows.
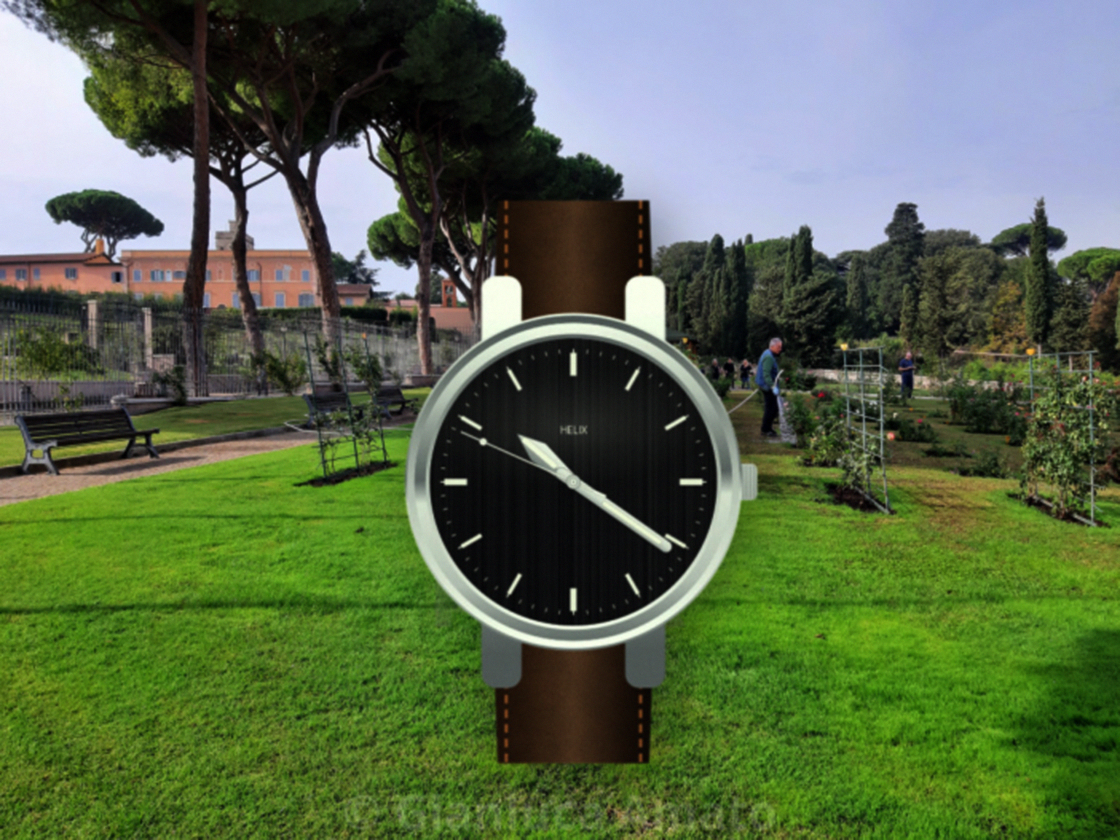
10:20:49
